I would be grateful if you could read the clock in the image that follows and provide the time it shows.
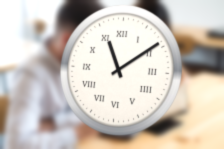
11:09
